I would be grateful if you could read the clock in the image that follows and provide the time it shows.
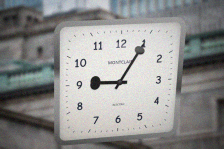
9:05
